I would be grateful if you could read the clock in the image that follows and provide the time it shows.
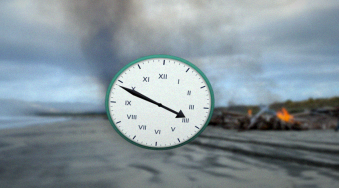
3:49
